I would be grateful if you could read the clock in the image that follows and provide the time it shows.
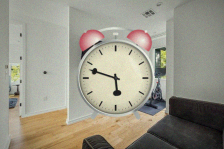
5:48
